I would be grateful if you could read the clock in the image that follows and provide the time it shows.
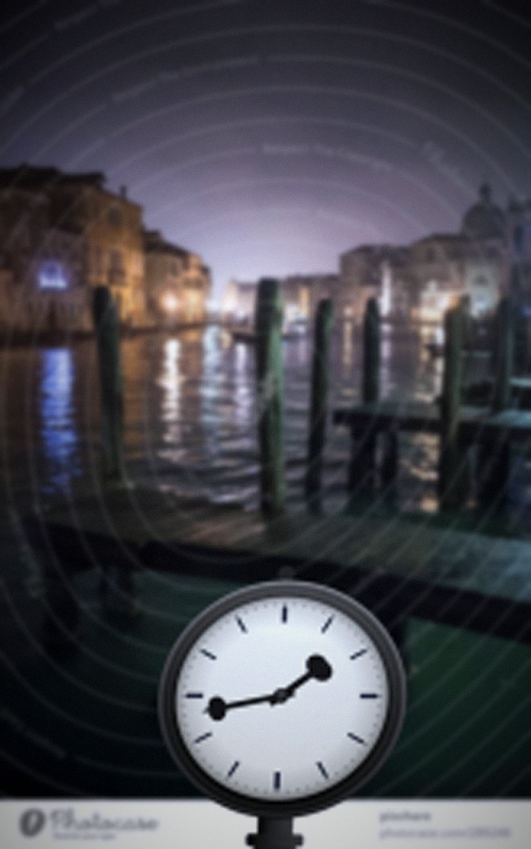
1:43
